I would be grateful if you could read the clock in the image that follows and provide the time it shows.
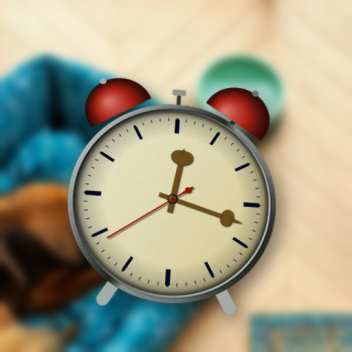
12:17:39
